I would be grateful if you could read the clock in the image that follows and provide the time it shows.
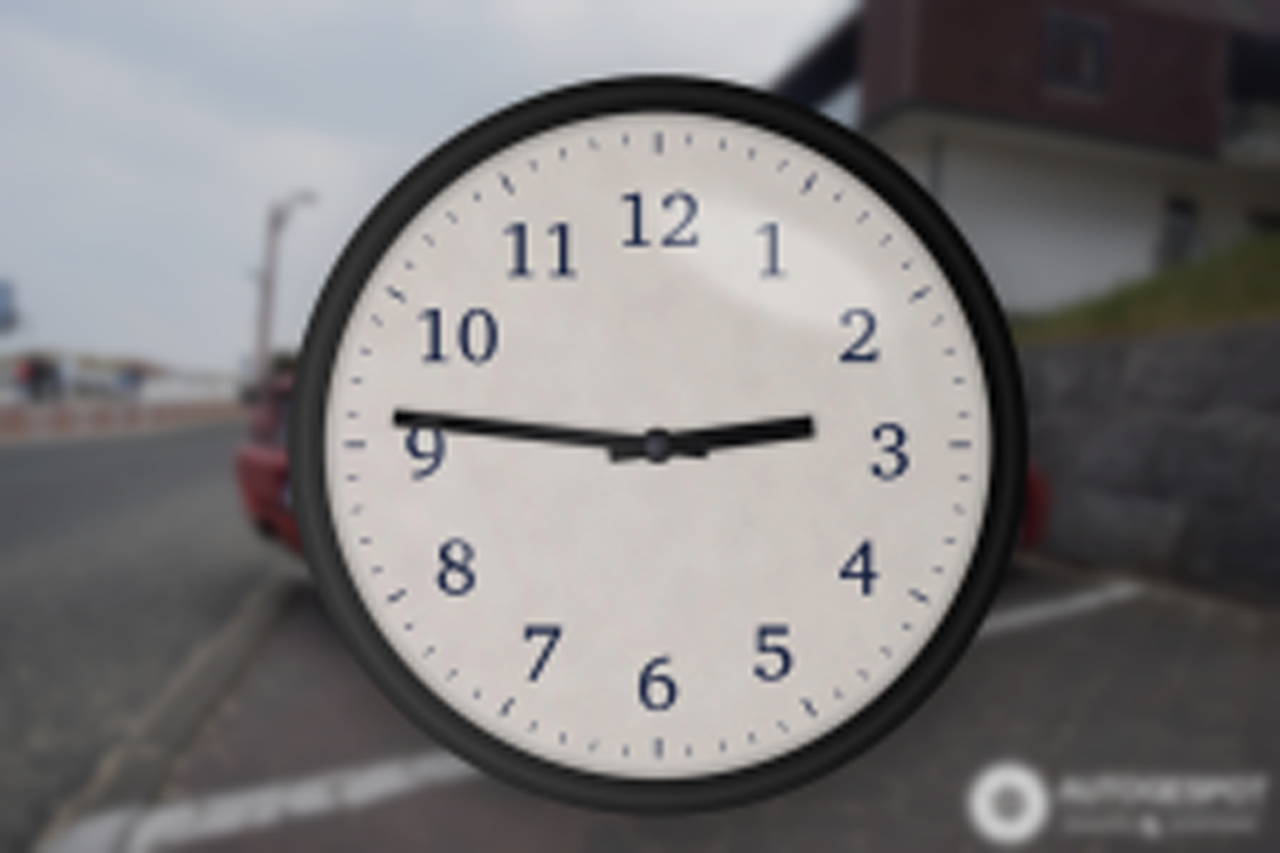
2:46
